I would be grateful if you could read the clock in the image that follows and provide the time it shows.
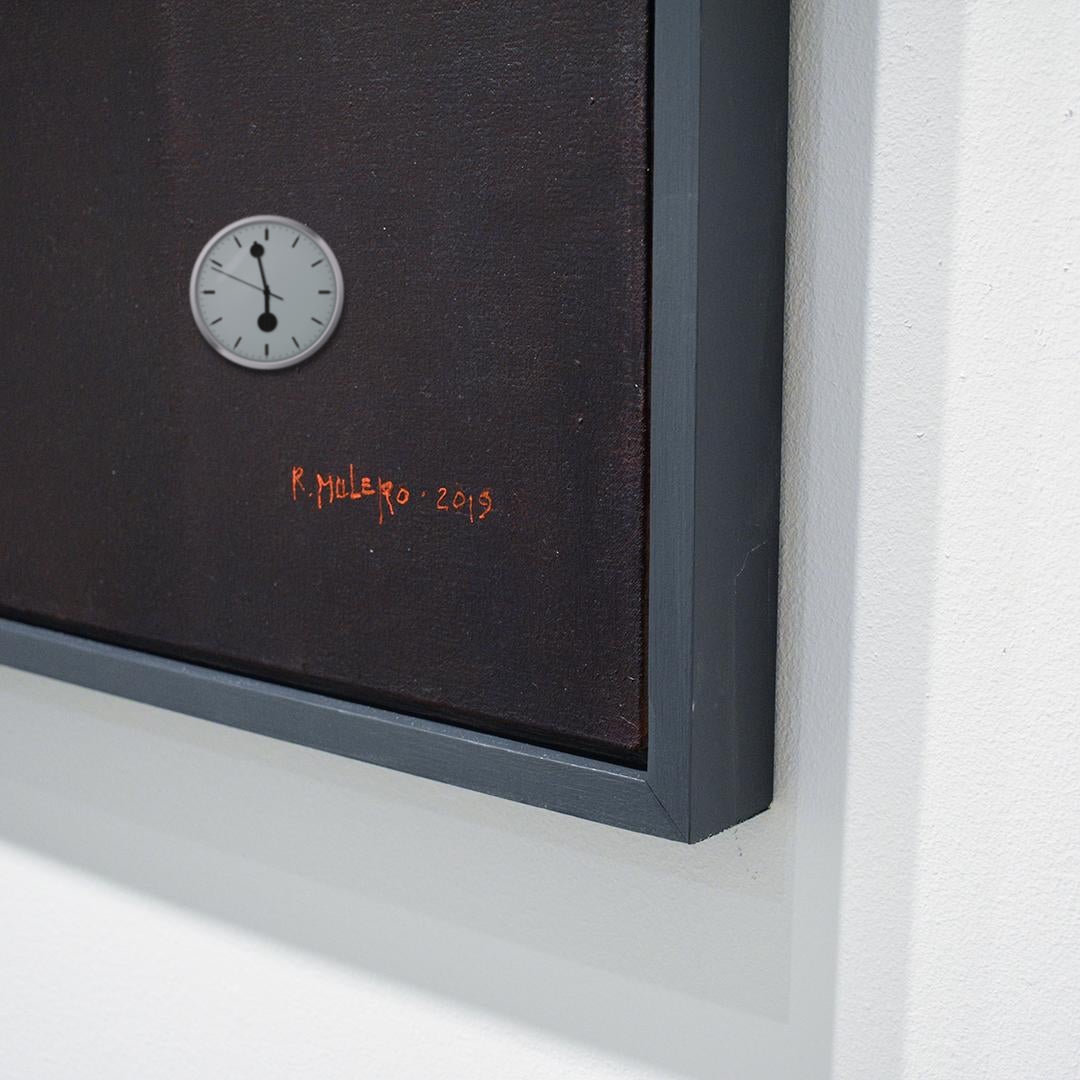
5:57:49
